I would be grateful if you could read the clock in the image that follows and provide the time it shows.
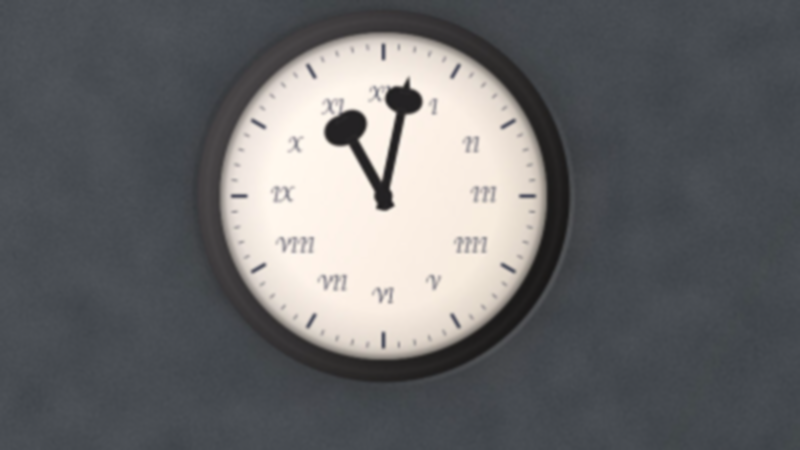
11:02
